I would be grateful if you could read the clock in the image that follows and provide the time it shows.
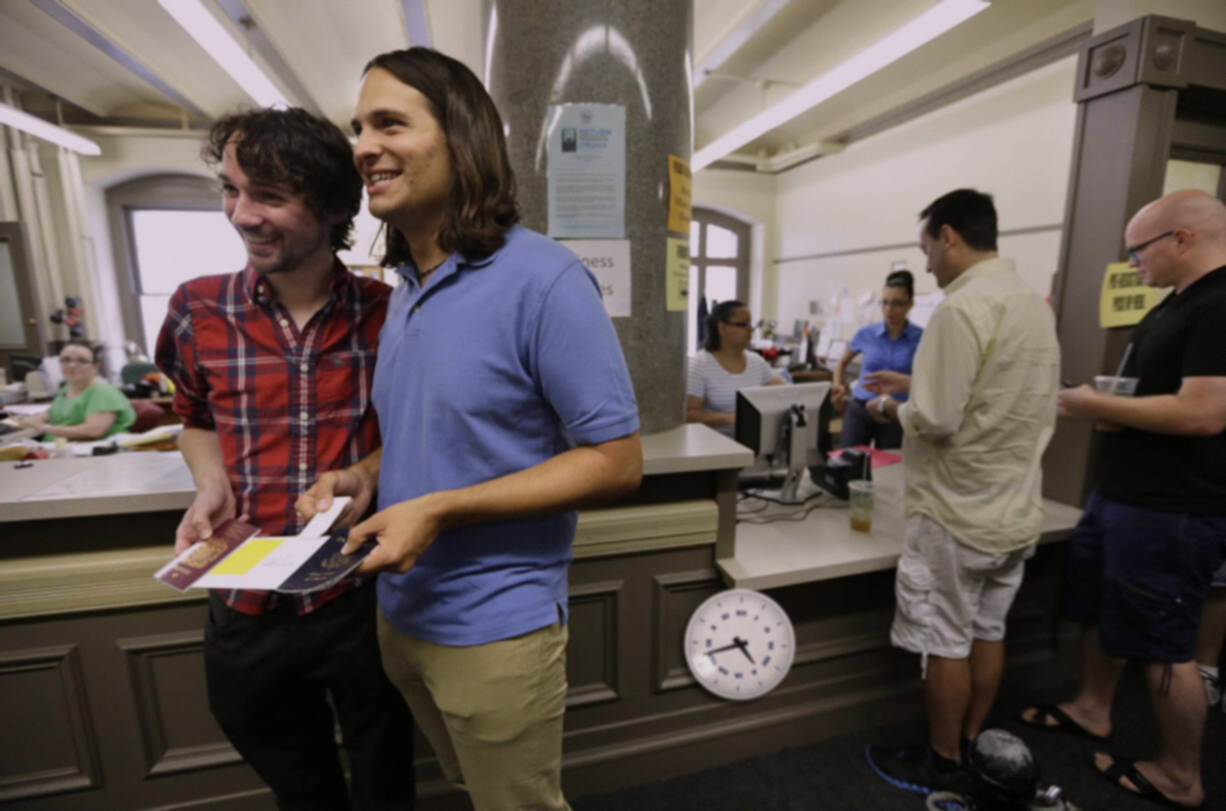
4:42
